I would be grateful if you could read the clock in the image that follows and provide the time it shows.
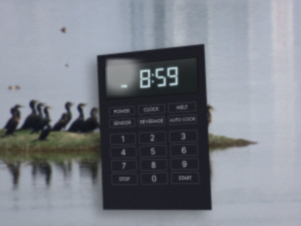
8:59
